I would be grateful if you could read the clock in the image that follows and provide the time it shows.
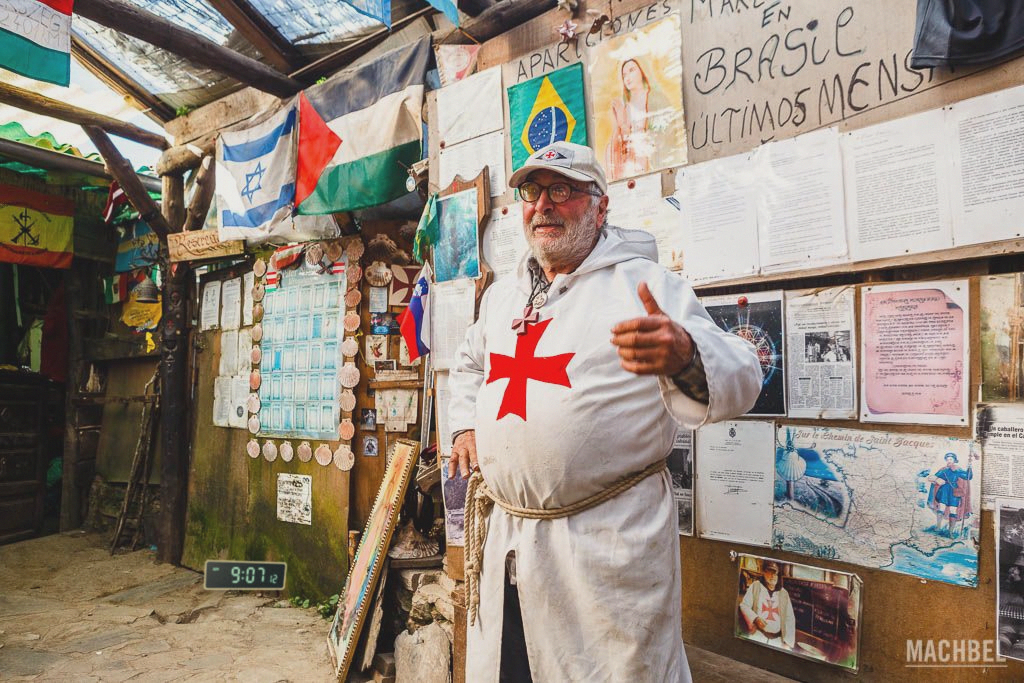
9:07
